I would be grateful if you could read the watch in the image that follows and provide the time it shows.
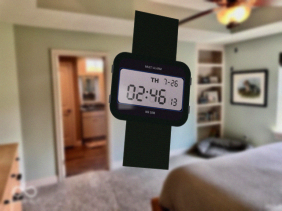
2:46:13
